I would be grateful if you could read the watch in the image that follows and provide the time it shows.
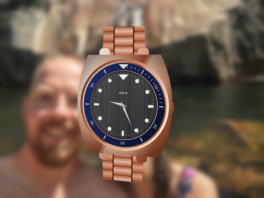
9:26
